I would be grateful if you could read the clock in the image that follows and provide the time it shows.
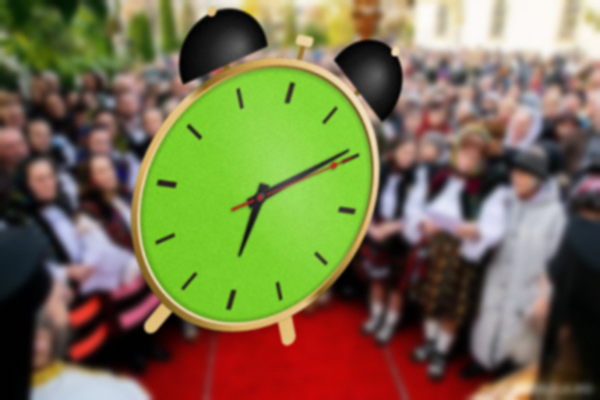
6:09:10
